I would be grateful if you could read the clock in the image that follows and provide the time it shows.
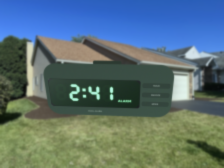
2:41
